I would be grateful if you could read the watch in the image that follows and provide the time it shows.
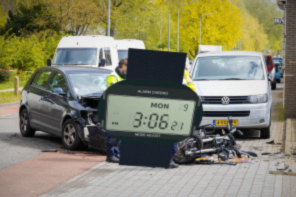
3:06:21
